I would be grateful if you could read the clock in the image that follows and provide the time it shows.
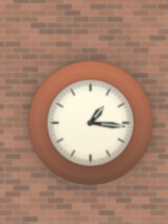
1:16
